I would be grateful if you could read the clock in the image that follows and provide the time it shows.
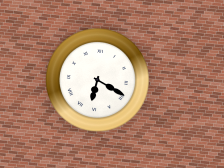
6:19
